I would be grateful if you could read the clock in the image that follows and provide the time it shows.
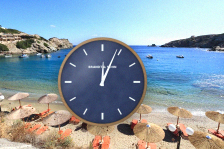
12:04
